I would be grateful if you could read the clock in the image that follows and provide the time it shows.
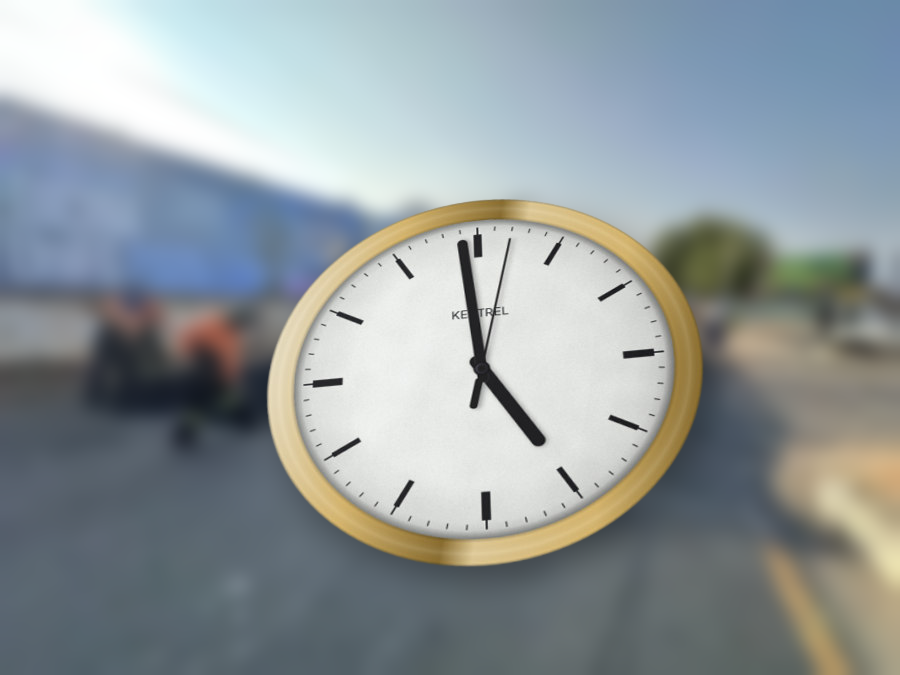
4:59:02
